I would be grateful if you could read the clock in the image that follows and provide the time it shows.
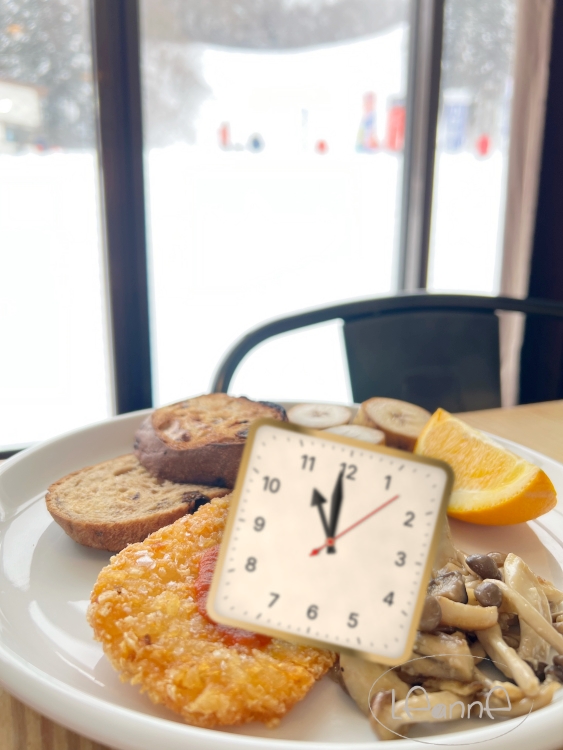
10:59:07
